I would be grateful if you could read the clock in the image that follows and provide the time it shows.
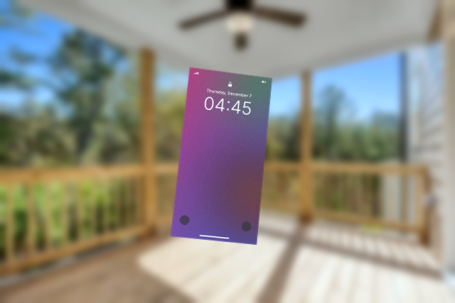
4:45
